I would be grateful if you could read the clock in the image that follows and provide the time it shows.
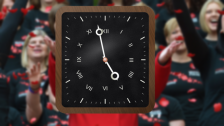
4:58
